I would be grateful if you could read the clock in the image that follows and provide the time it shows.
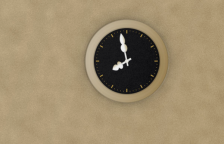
7:58
